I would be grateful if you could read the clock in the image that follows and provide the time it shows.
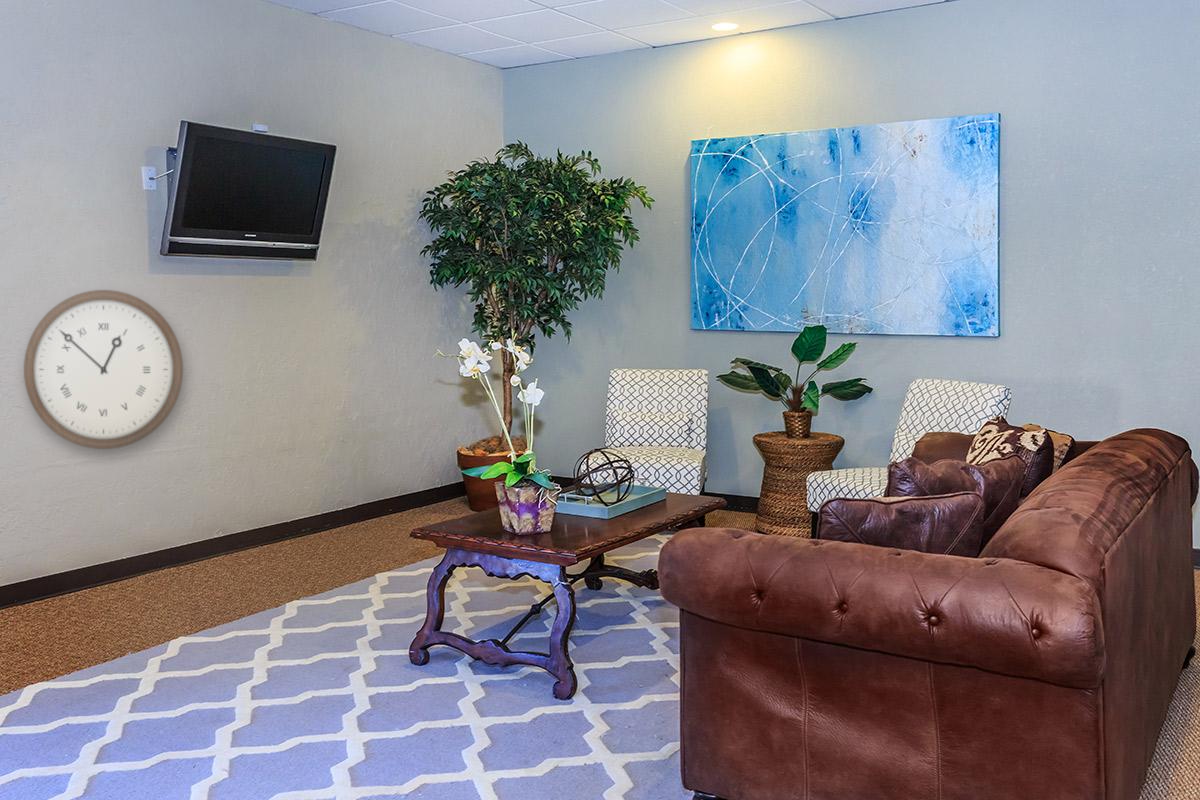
12:52
